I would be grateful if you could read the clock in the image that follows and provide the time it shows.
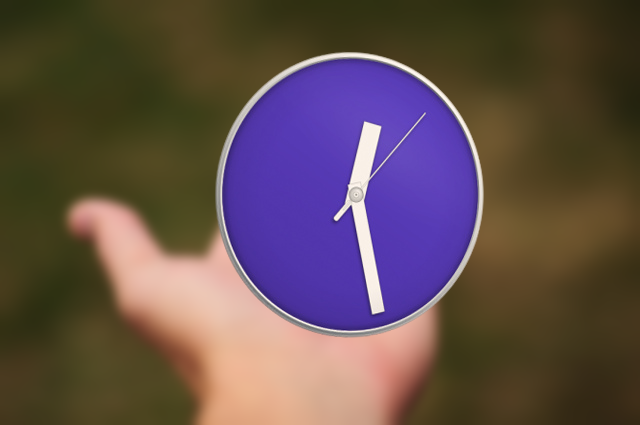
12:28:07
